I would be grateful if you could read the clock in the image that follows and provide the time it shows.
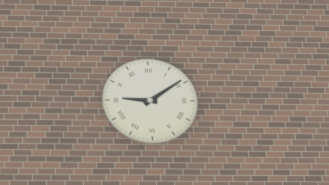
9:09
